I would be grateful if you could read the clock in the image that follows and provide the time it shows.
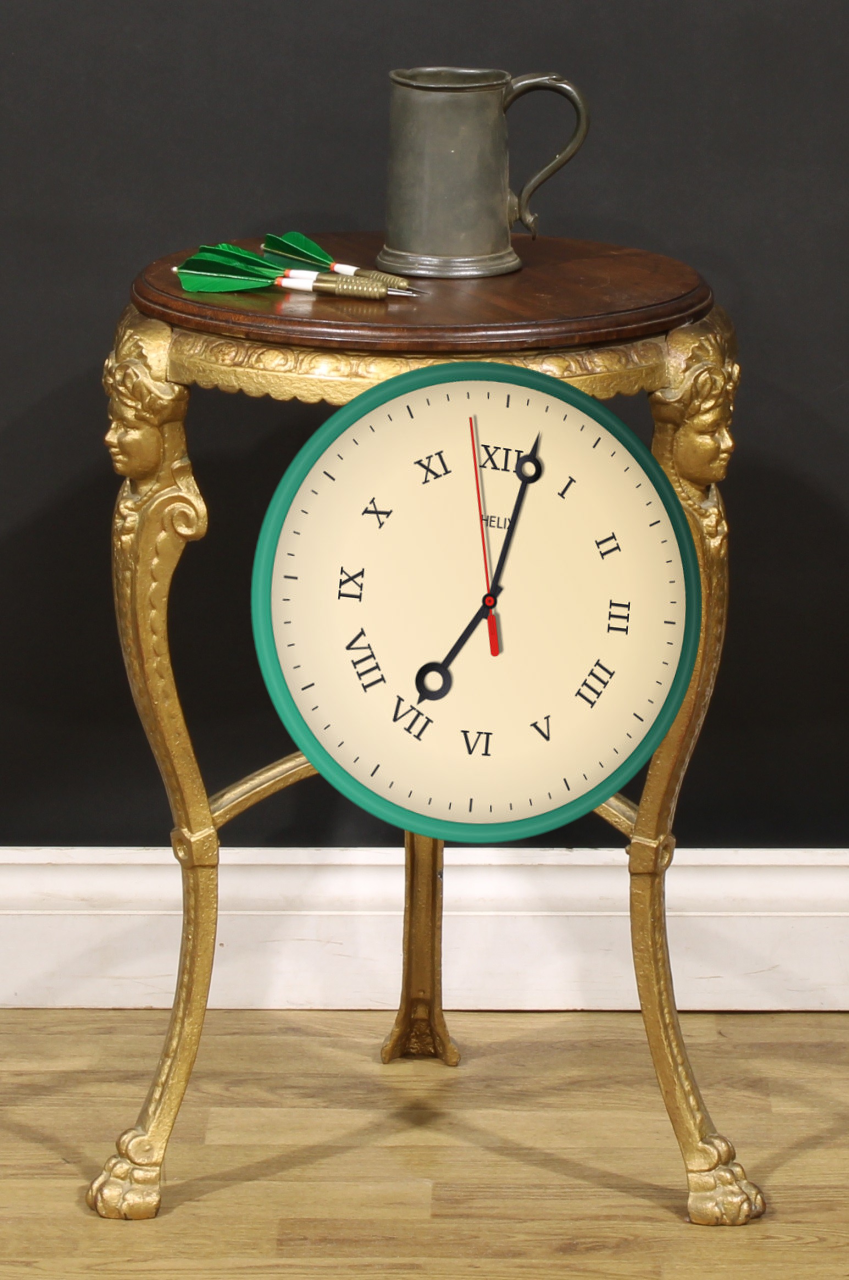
7:01:58
